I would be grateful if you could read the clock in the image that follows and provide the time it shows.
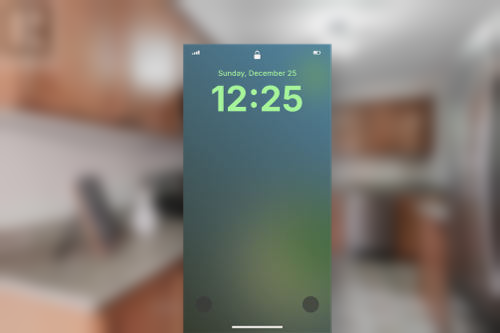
12:25
